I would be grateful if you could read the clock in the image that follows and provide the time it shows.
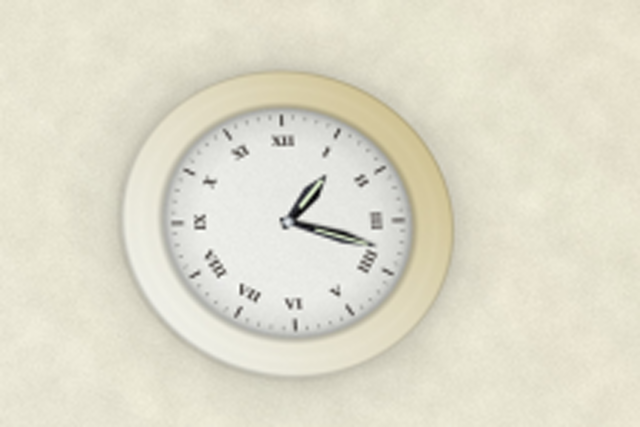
1:18
